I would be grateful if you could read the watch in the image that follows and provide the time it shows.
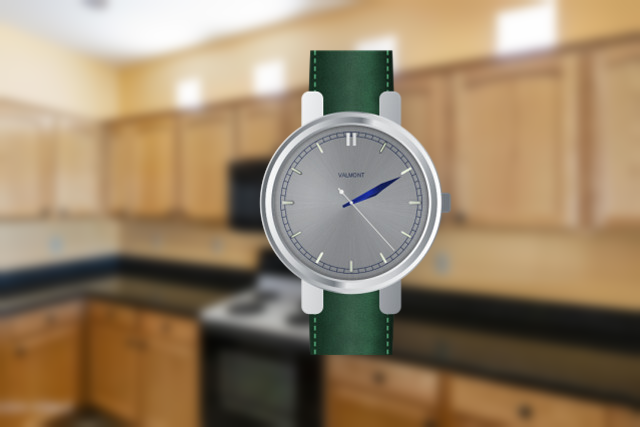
2:10:23
